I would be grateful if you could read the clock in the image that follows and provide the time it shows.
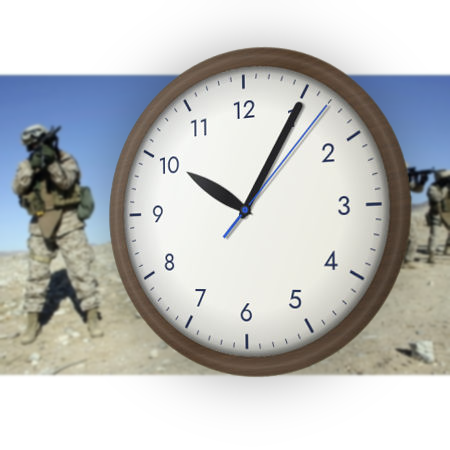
10:05:07
